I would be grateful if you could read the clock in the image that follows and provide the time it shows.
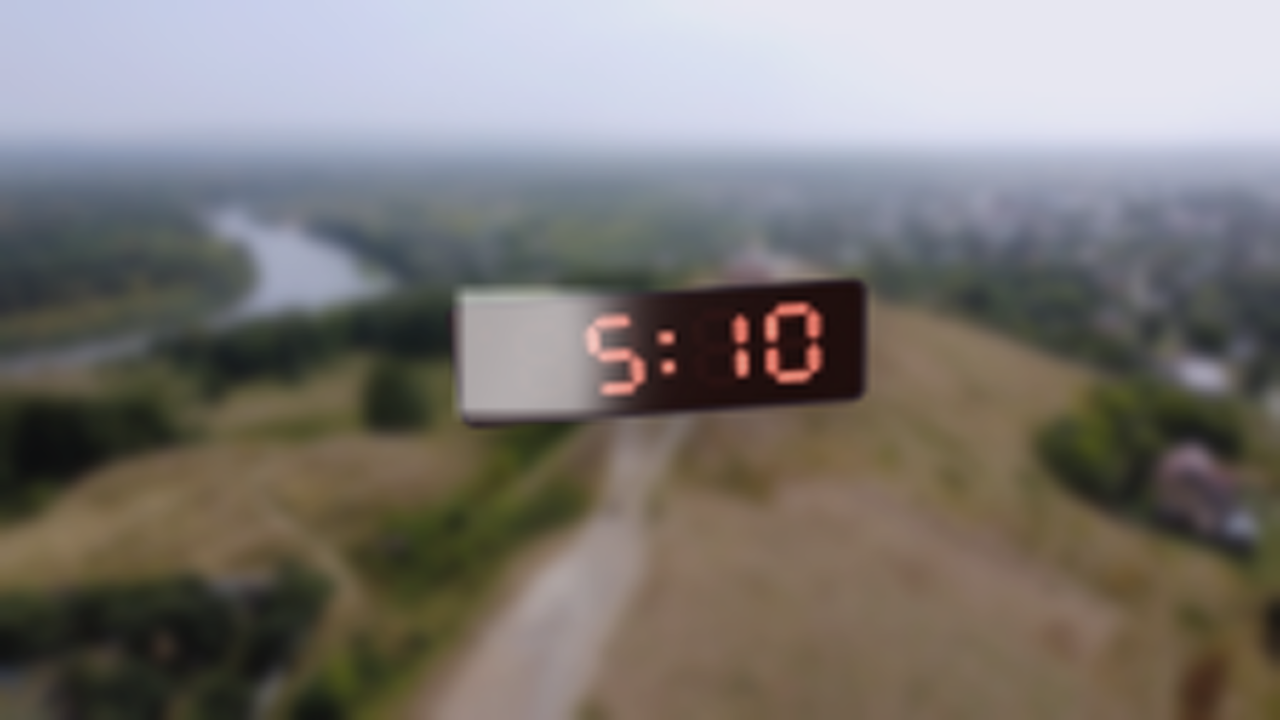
5:10
